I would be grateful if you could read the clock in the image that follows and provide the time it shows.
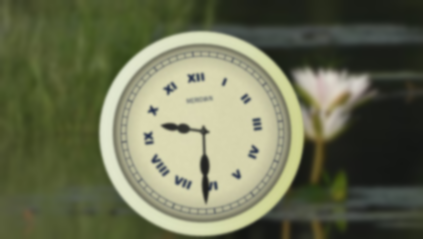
9:31
